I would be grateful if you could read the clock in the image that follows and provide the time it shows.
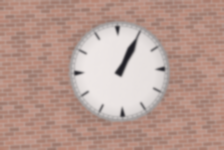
1:05
